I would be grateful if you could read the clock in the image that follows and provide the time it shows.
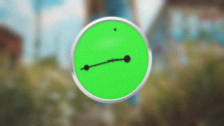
2:42
